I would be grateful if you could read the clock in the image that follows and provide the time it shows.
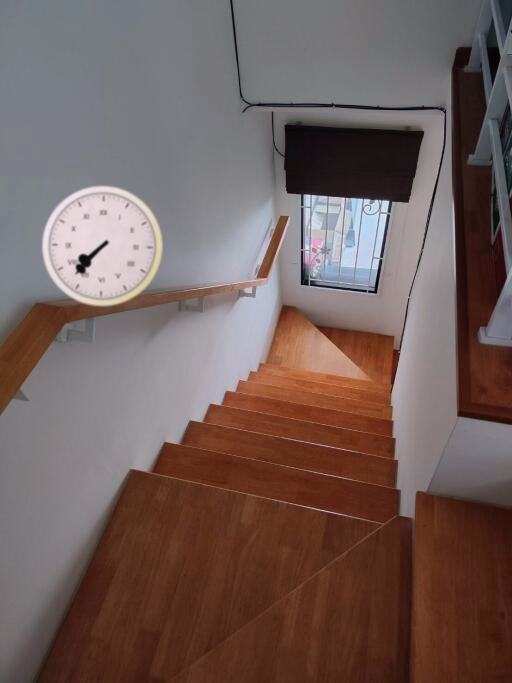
7:37
